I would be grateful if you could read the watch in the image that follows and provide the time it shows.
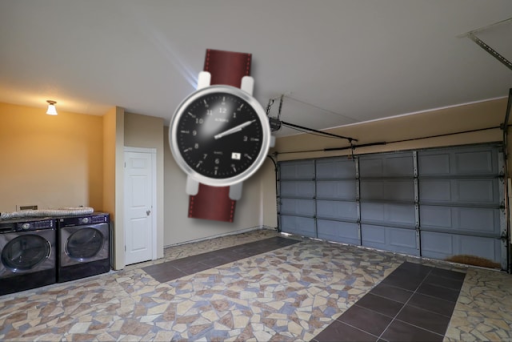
2:10
